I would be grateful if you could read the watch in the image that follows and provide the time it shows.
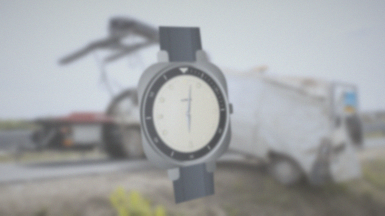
6:02
